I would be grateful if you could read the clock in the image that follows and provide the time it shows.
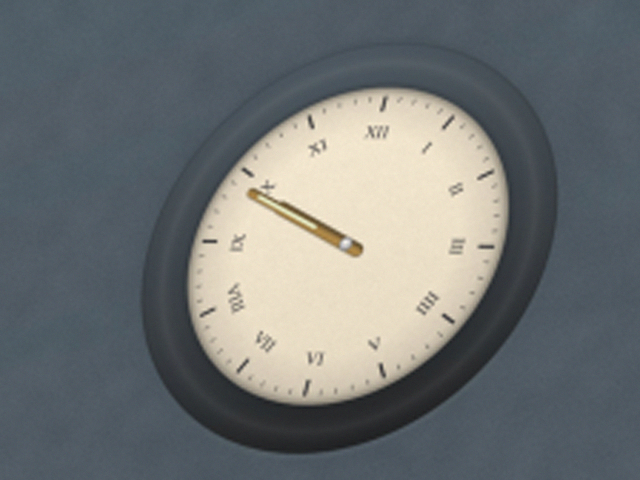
9:49
